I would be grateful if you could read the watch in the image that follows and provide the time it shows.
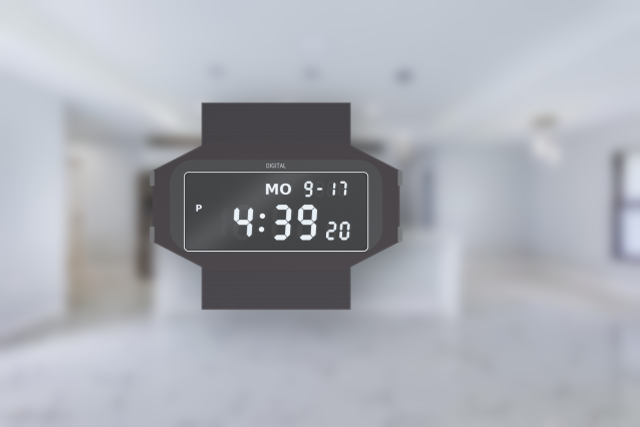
4:39:20
